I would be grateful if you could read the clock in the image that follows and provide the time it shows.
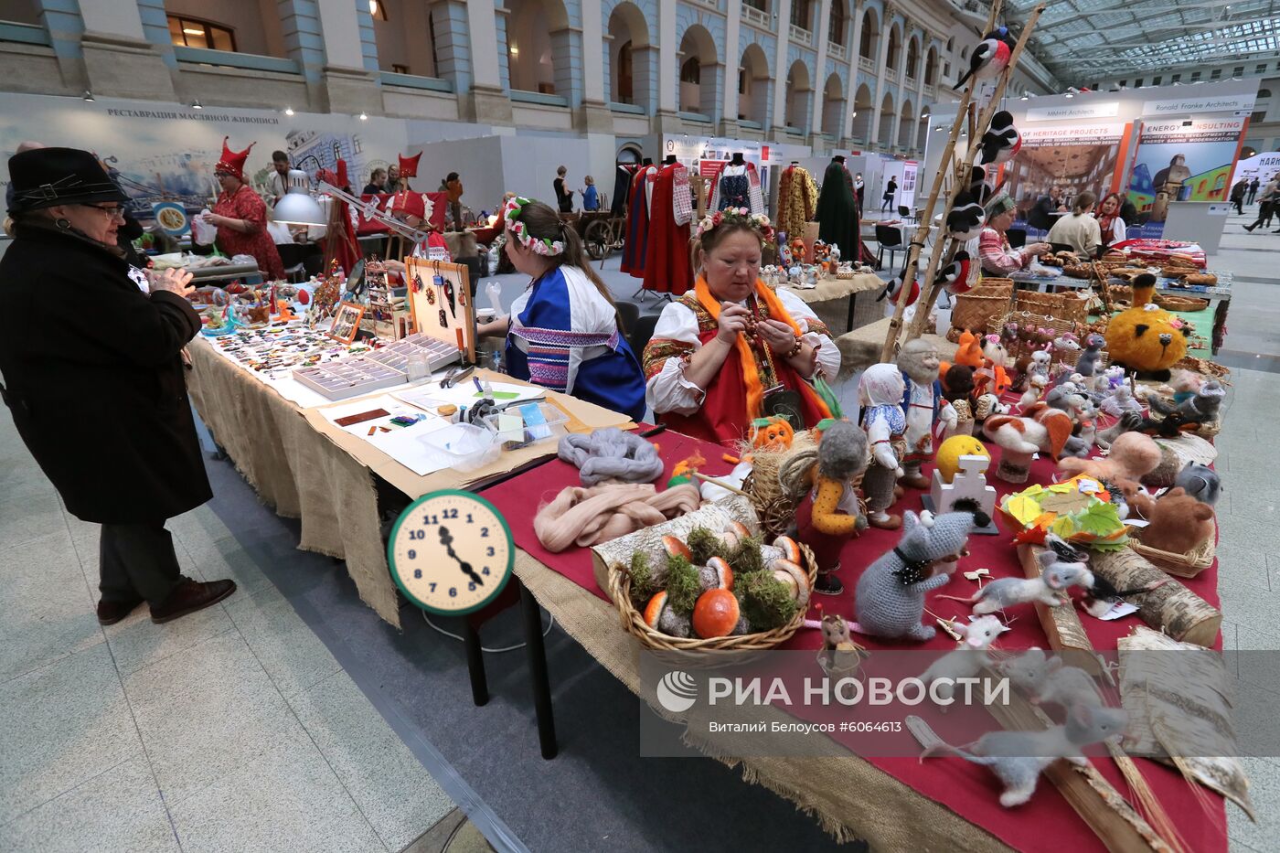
11:23
